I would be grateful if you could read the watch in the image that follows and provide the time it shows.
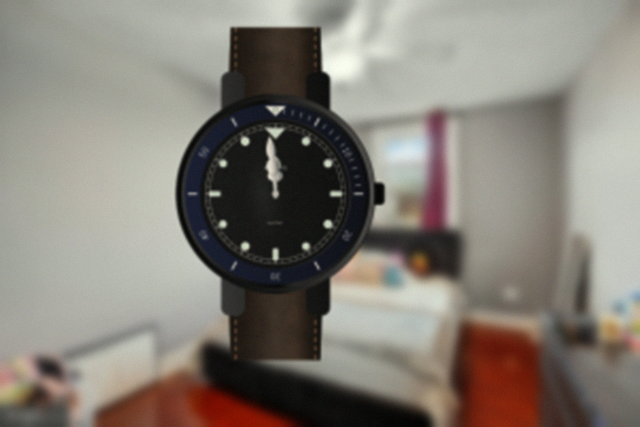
11:59
